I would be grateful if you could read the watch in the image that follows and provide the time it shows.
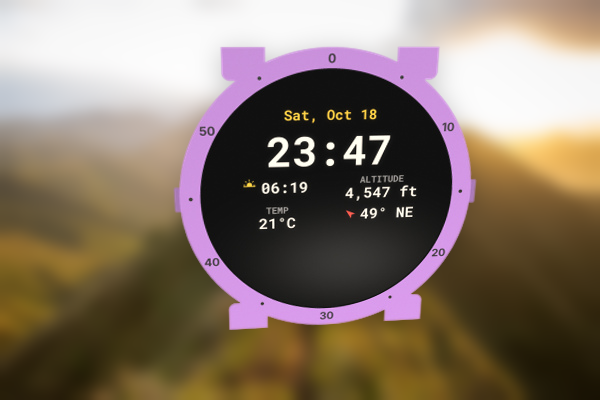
23:47
